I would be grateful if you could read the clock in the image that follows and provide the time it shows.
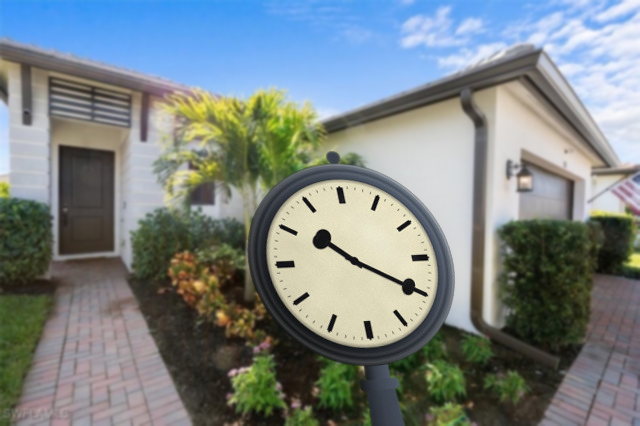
10:20
